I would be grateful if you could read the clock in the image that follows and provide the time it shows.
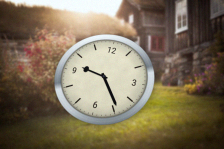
9:24
